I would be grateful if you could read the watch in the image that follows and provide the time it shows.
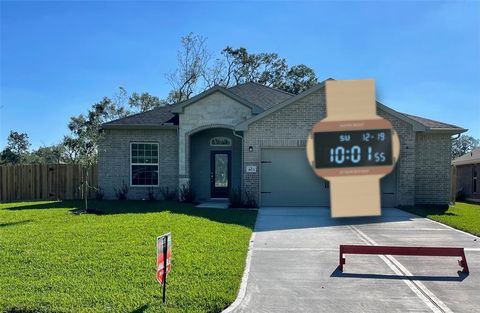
10:01
